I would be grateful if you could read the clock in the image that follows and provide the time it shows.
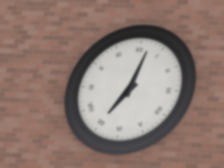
7:02
